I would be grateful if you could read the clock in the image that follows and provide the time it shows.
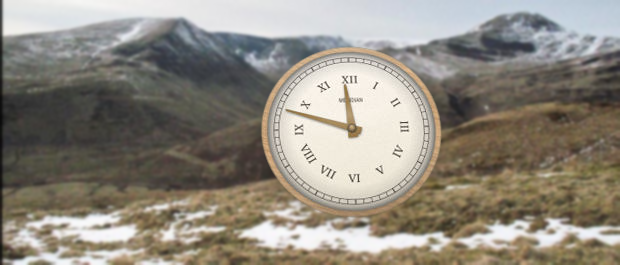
11:48
